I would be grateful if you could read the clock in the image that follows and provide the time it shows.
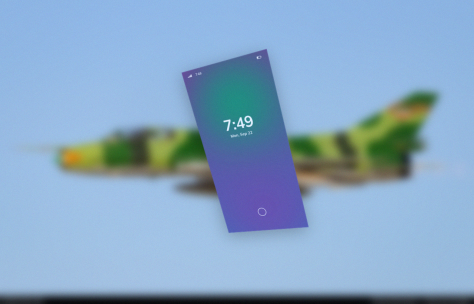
7:49
